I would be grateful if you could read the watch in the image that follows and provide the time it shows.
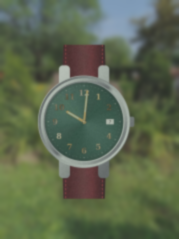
10:01
